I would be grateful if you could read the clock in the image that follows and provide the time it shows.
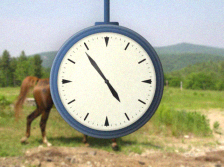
4:54
